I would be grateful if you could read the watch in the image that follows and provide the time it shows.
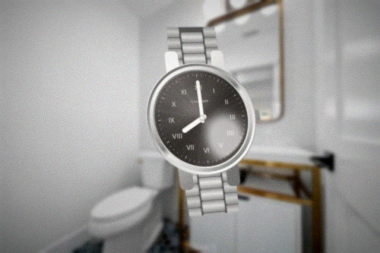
8:00
